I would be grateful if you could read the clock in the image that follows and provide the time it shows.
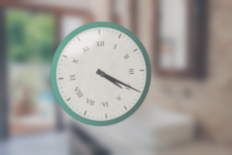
4:20
